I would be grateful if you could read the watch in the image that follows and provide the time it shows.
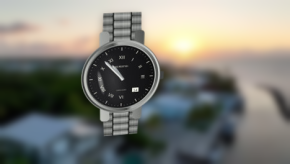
10:53
